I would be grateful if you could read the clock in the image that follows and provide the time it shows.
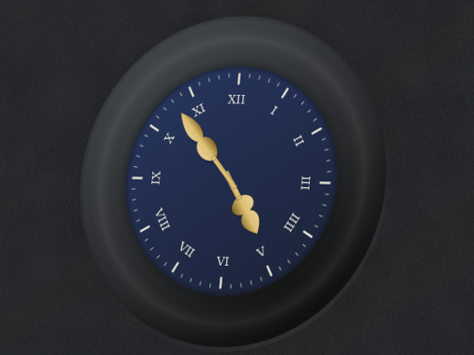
4:53
